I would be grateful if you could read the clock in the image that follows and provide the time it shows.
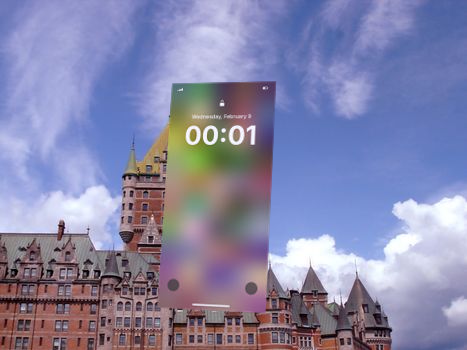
0:01
